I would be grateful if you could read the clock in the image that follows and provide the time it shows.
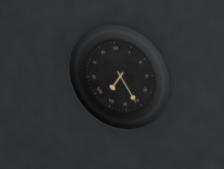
7:26
